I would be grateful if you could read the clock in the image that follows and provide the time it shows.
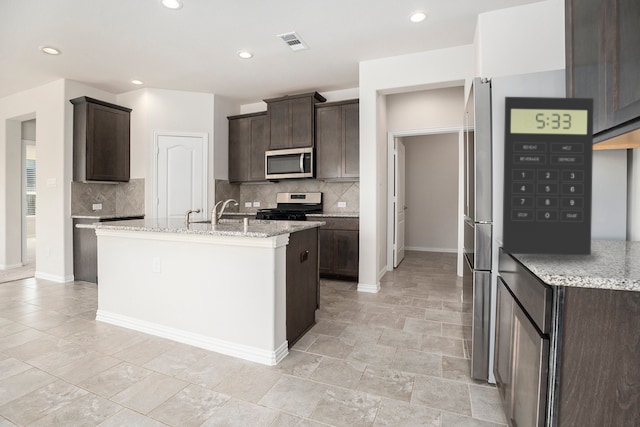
5:33
